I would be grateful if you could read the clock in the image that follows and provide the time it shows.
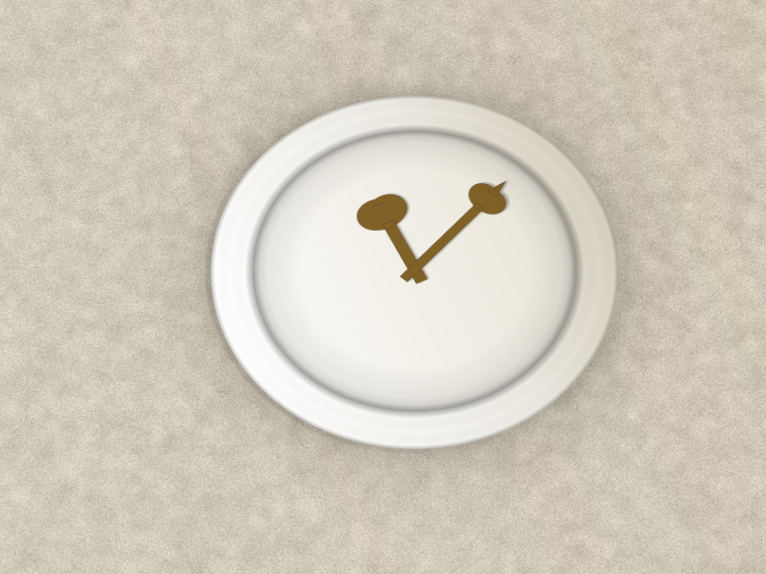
11:07
